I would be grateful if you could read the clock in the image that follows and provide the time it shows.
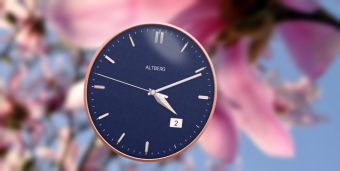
4:10:47
